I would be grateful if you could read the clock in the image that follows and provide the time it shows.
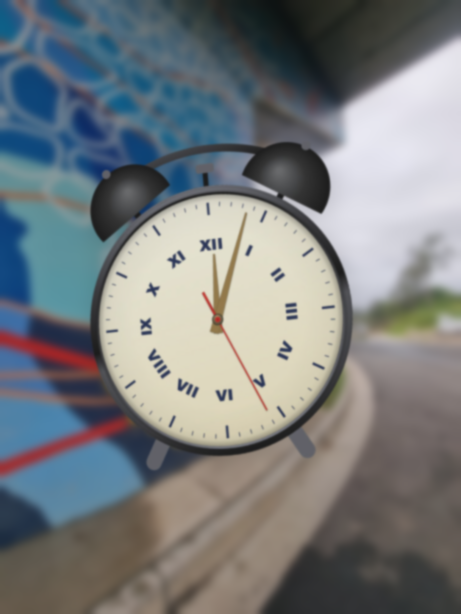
12:03:26
